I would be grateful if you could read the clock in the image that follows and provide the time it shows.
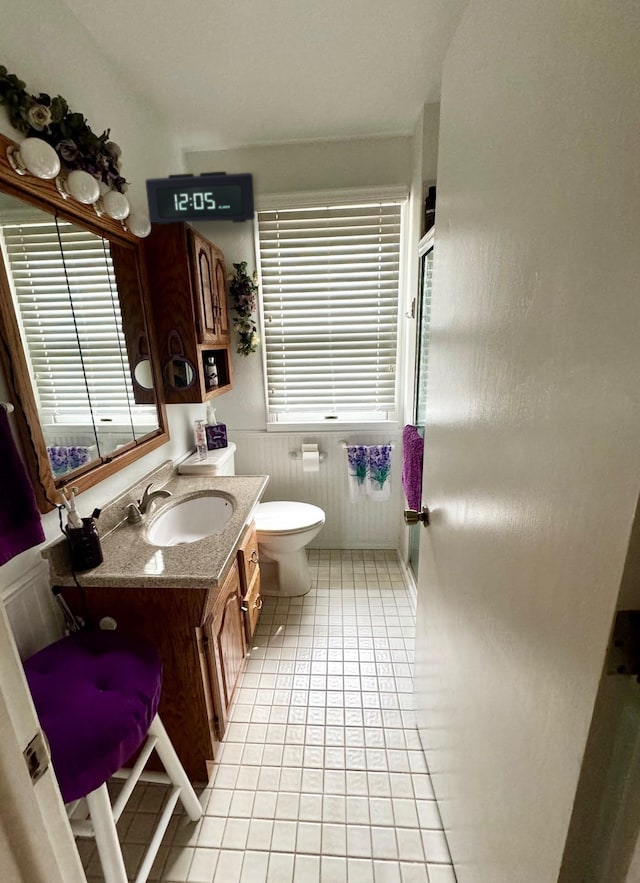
12:05
